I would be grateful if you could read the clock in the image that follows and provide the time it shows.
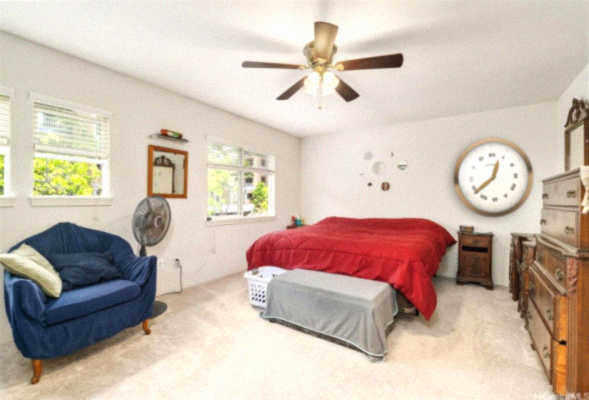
12:39
